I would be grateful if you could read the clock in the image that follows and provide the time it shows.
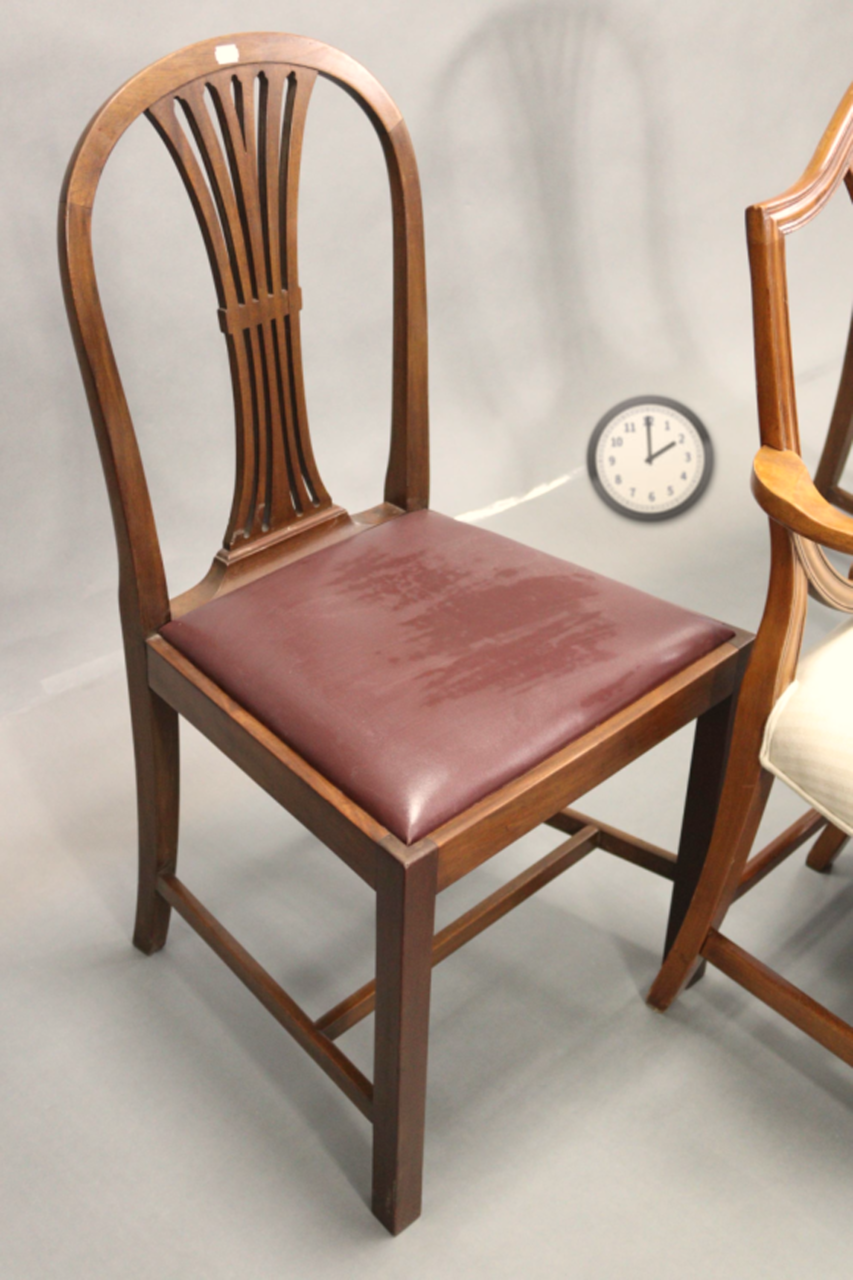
2:00
